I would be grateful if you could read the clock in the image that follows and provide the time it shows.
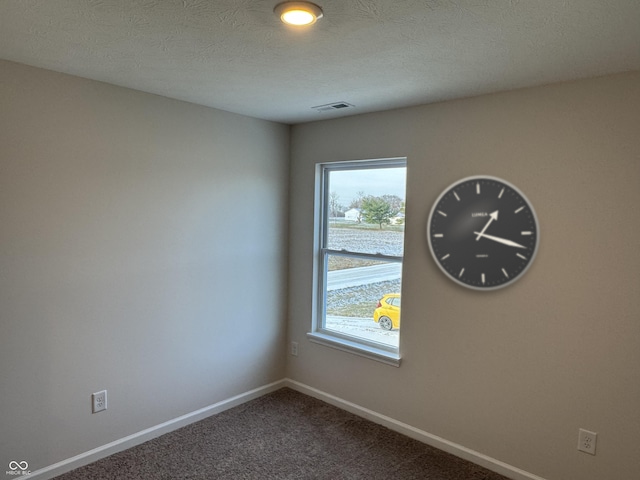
1:18
